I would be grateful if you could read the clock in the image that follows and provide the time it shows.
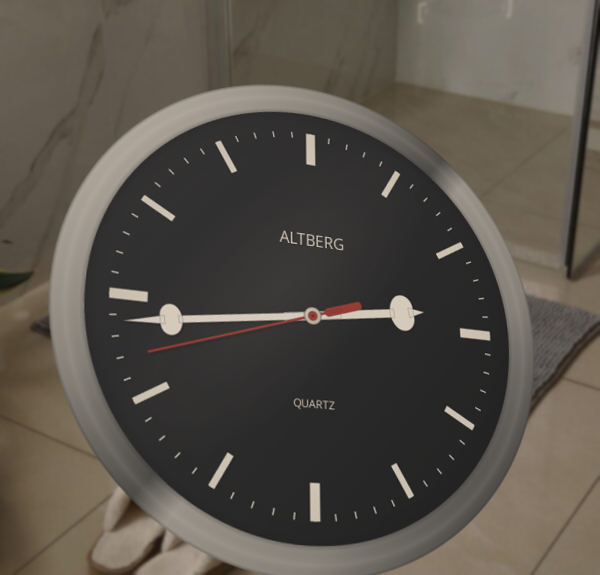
2:43:42
